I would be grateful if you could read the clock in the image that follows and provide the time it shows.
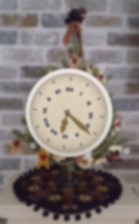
6:21
